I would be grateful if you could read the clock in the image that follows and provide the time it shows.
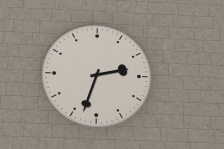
2:33
